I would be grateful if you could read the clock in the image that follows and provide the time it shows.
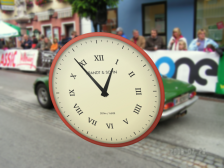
12:54
